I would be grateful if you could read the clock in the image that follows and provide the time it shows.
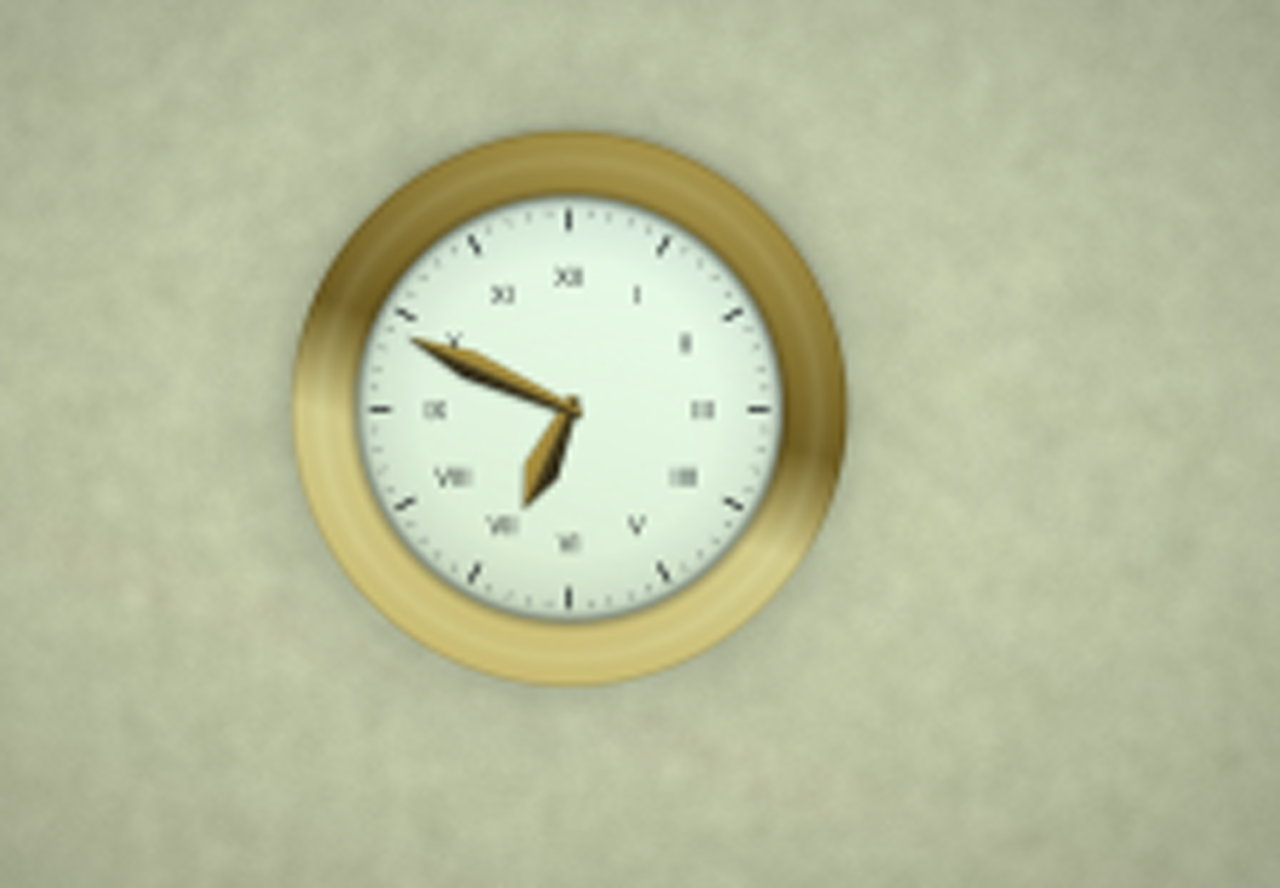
6:49
